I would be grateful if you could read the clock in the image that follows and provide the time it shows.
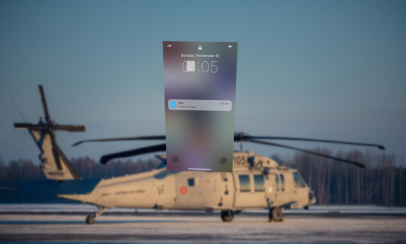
1:05
